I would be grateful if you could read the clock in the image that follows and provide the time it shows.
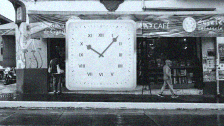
10:07
